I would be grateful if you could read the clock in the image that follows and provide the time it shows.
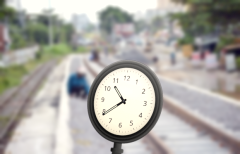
10:39
